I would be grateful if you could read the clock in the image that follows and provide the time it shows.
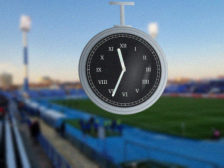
11:34
